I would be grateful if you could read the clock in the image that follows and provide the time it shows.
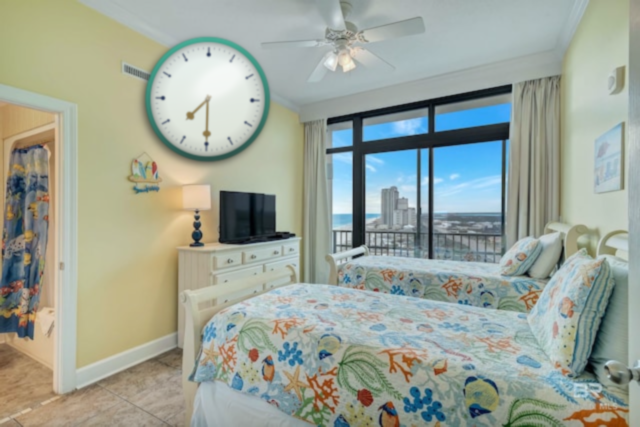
7:30
